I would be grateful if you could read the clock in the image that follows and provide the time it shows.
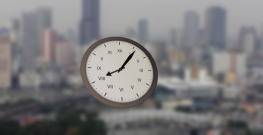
8:06
